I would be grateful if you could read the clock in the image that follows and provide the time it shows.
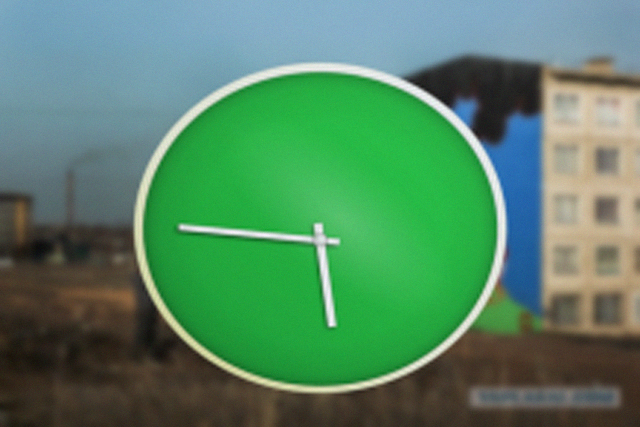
5:46
